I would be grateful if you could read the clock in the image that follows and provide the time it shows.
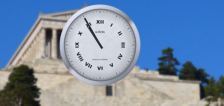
10:55
